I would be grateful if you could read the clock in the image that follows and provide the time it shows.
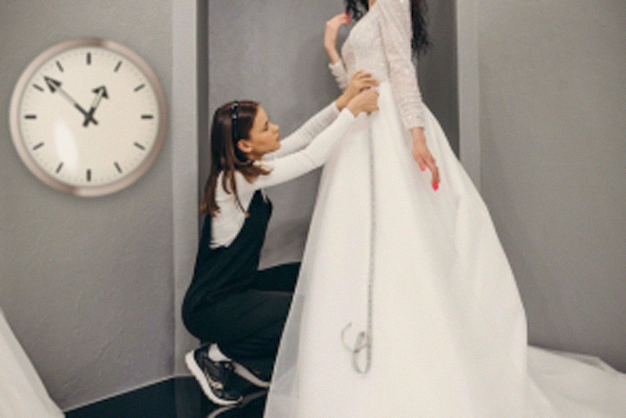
12:52
